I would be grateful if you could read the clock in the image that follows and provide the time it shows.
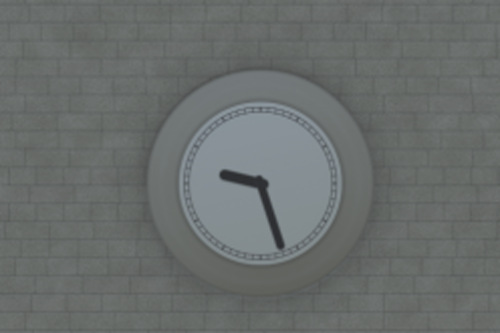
9:27
